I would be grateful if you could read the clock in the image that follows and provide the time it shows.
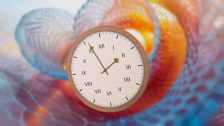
1:56
